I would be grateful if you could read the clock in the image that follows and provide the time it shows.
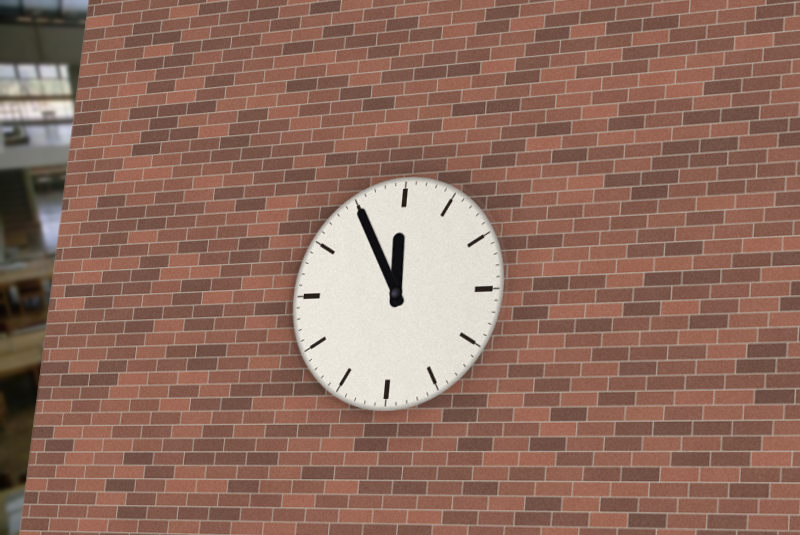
11:55
